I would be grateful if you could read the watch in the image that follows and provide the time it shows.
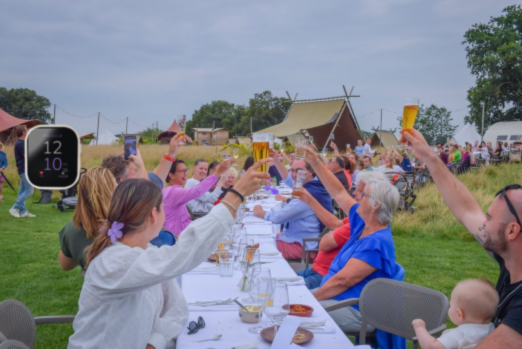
12:10
